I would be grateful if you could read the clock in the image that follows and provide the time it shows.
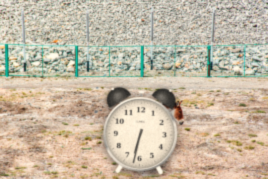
6:32
